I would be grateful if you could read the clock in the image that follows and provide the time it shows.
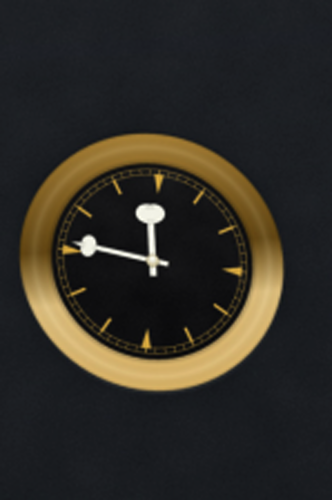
11:46
